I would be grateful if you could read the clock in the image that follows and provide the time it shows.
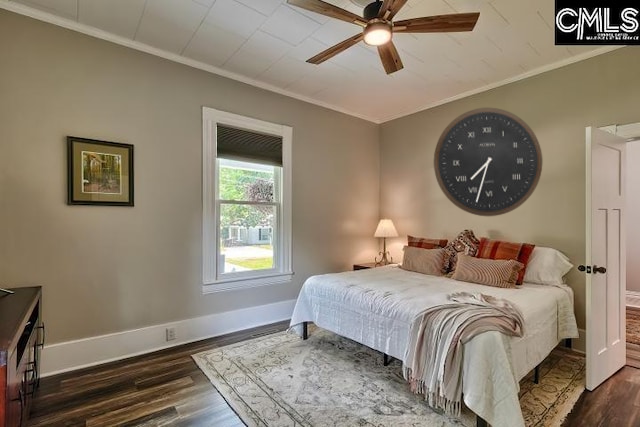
7:33
